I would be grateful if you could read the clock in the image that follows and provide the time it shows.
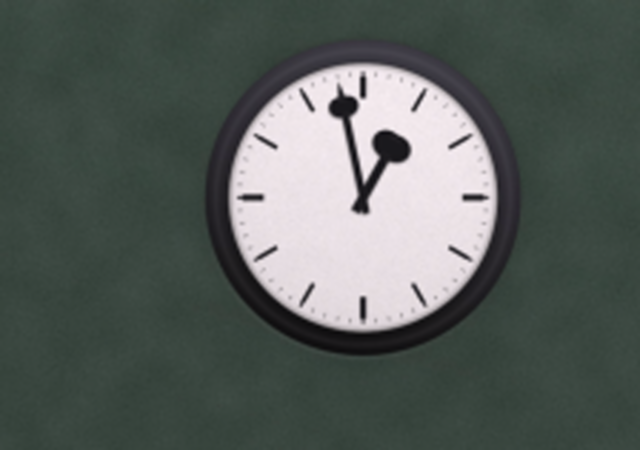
12:58
